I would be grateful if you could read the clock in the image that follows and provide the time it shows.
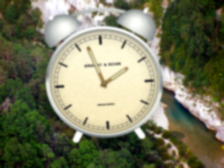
1:57
